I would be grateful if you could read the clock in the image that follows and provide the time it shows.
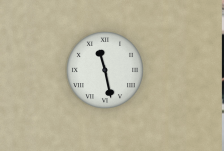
11:28
